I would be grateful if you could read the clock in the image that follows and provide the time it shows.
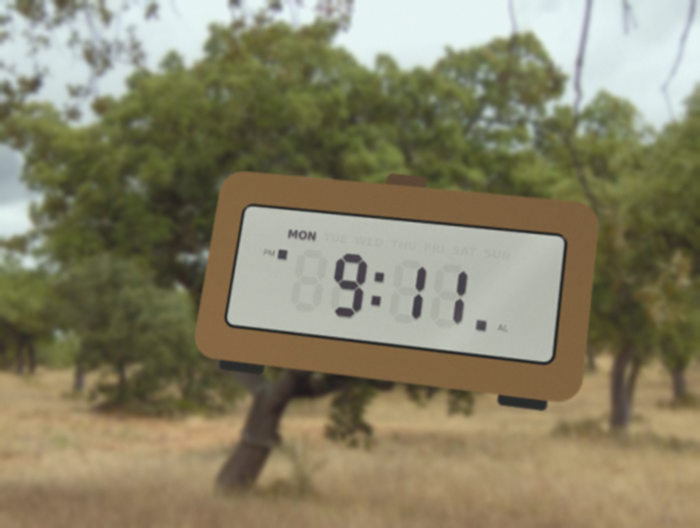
9:11
